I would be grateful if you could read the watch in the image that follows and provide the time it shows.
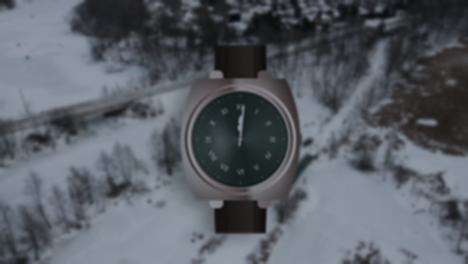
12:01
